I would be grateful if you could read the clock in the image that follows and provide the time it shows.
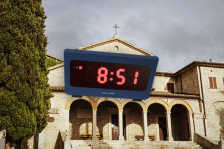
8:51
